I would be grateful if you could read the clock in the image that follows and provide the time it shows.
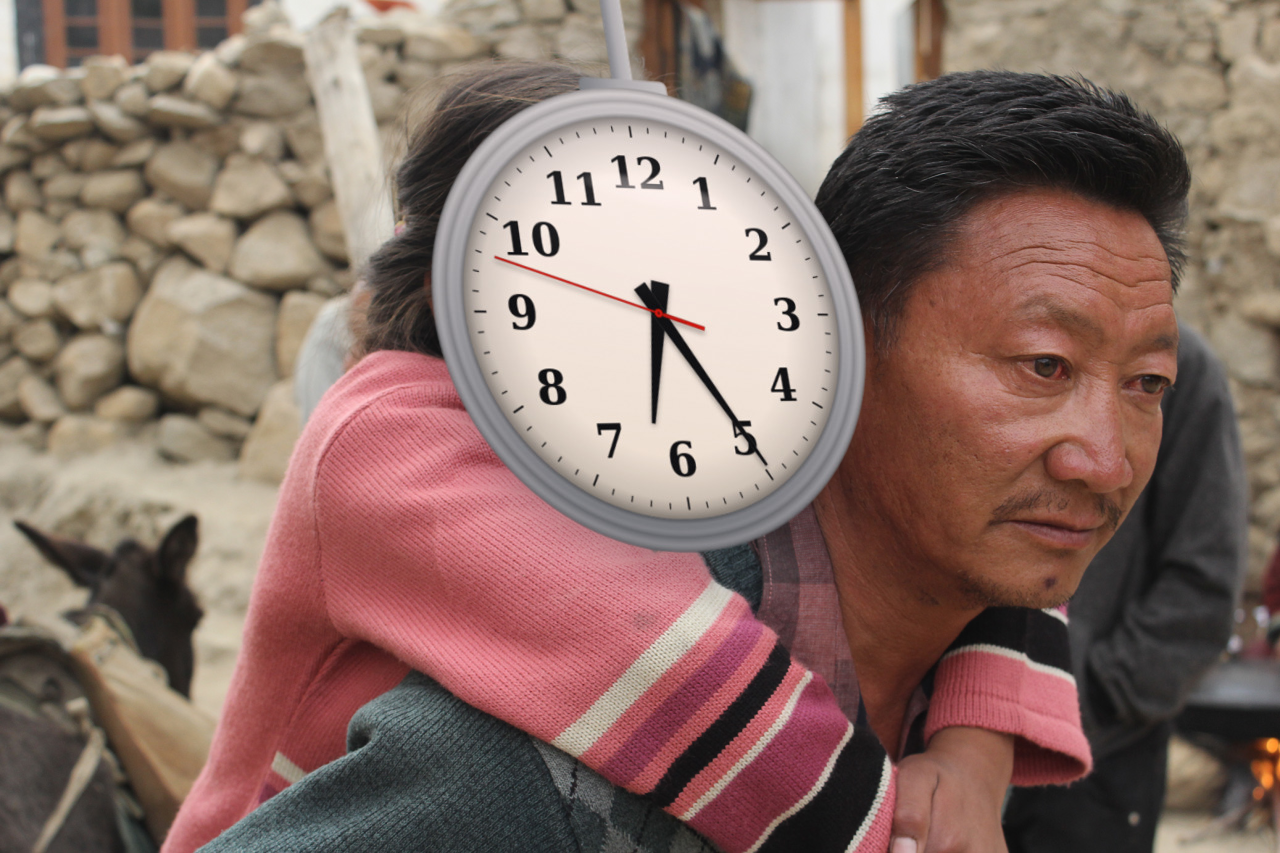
6:24:48
